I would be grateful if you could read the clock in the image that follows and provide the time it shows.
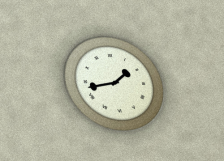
1:43
